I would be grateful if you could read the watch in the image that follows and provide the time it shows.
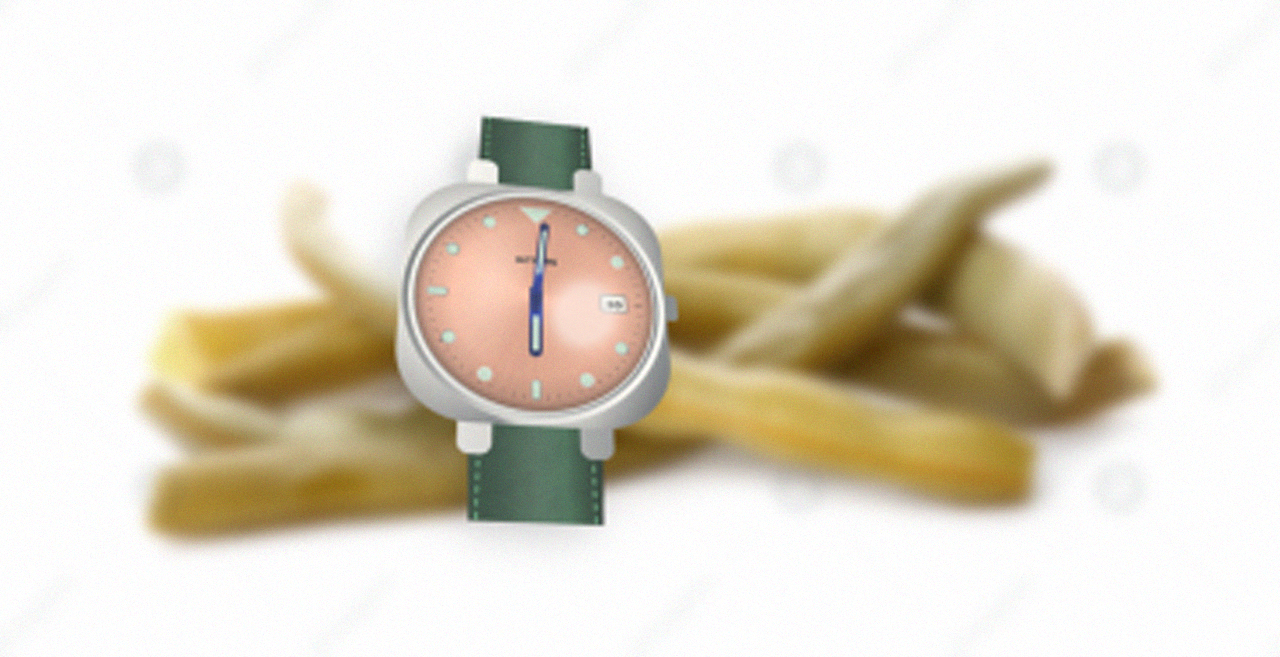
6:01
